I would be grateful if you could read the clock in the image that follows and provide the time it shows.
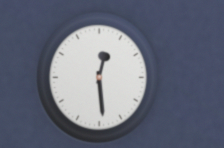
12:29
